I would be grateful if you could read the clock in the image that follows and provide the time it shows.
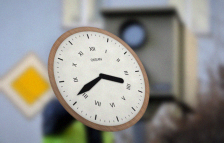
3:41
